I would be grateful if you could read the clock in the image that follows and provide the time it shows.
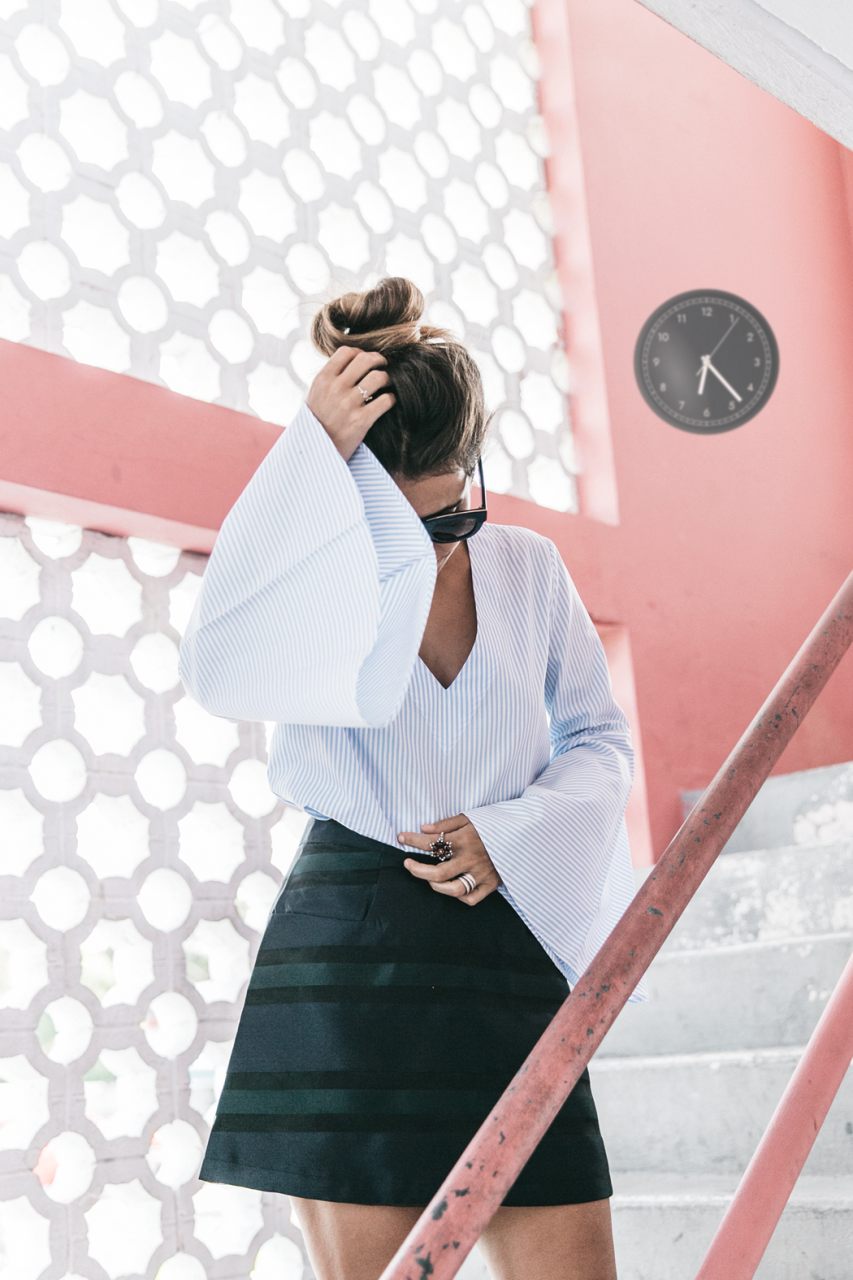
6:23:06
